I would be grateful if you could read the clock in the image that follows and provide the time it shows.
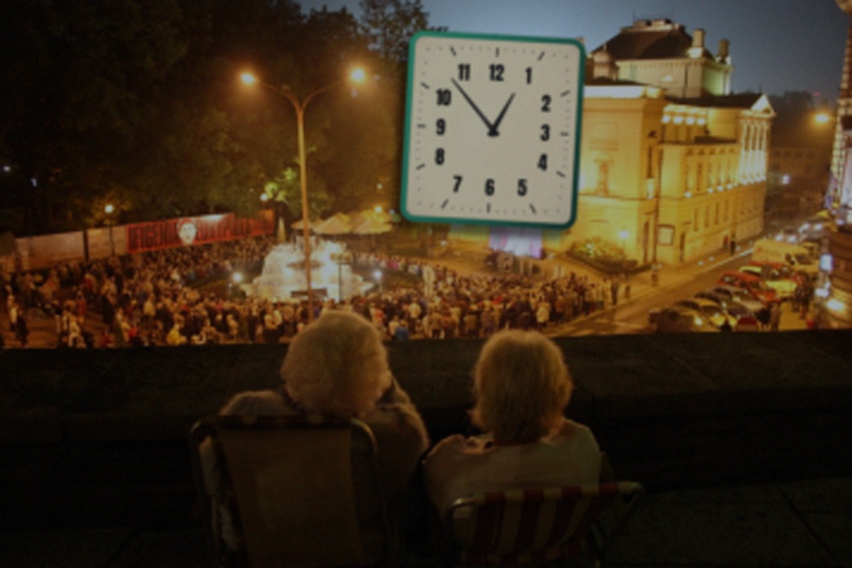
12:53
